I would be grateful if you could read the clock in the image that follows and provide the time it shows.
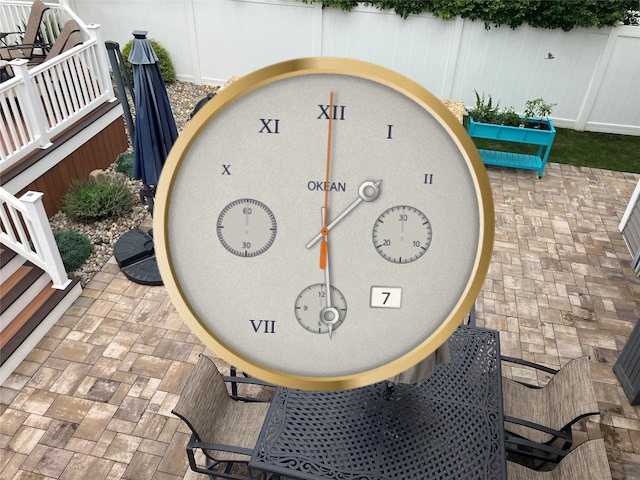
1:29
